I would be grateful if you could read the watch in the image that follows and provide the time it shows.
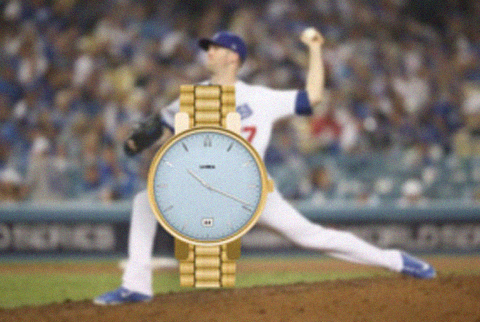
10:19
